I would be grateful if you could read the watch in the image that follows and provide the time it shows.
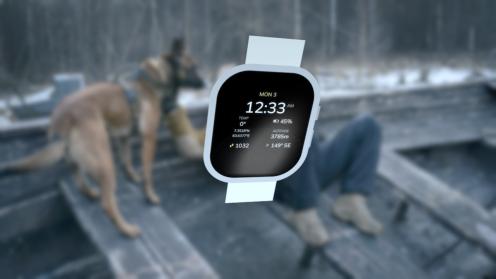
12:33
